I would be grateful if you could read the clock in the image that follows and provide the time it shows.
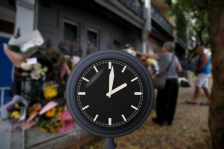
2:01
